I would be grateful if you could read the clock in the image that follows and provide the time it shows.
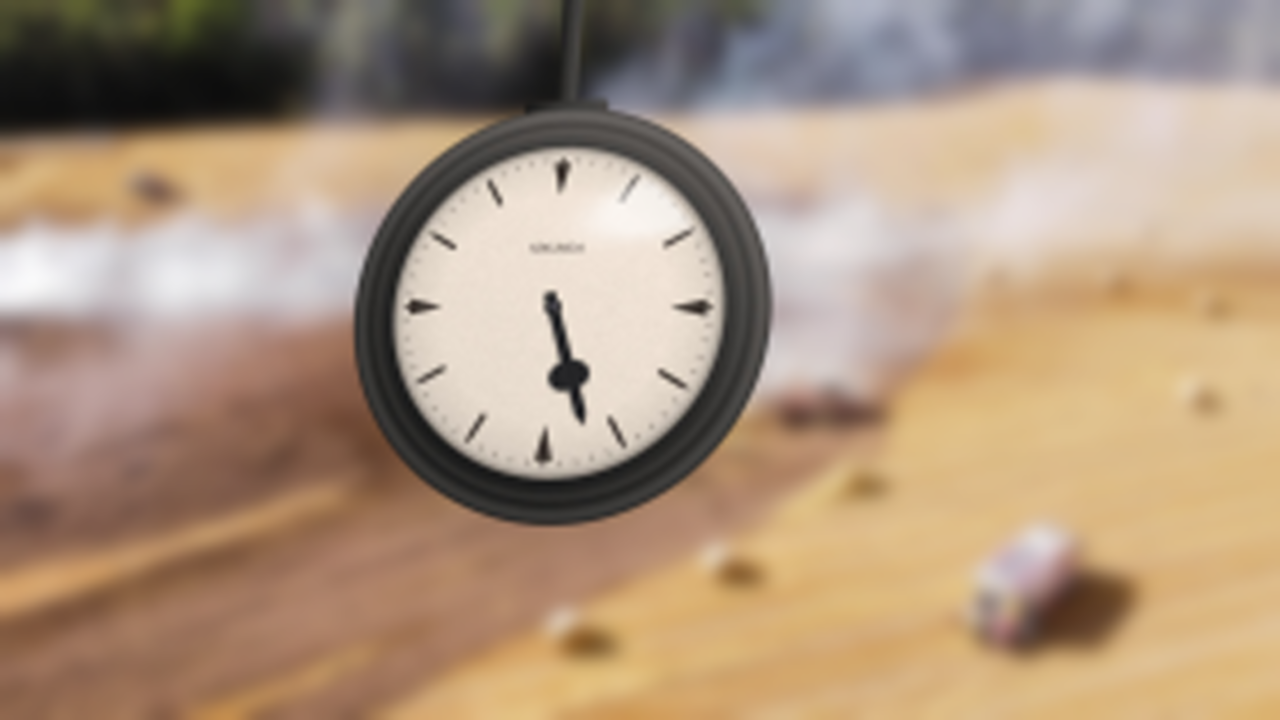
5:27
